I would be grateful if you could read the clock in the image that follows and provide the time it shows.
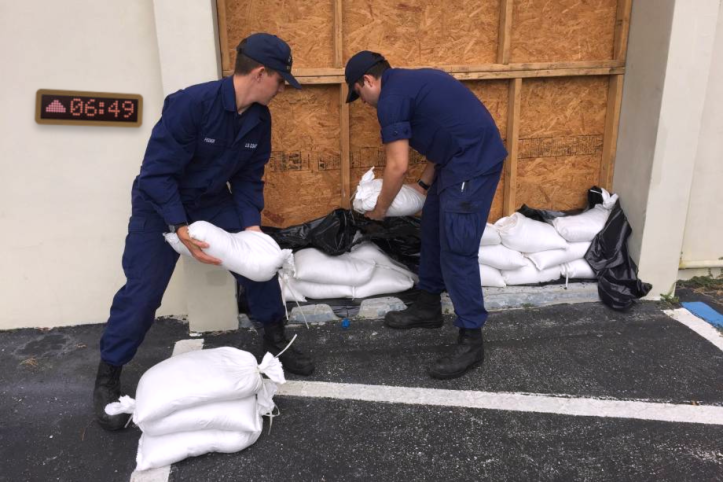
6:49
